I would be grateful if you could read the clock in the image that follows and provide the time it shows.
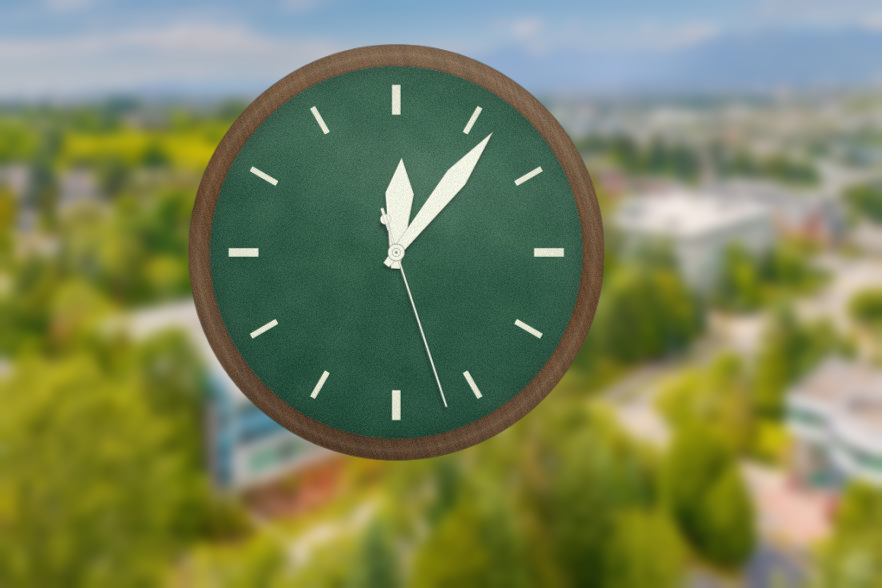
12:06:27
